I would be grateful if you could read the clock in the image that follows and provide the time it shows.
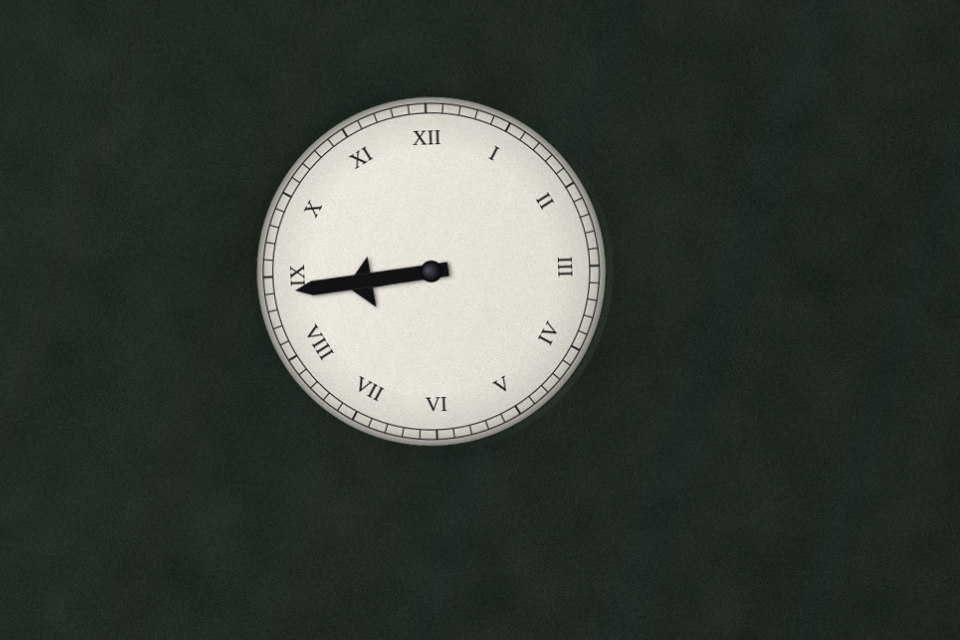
8:44
